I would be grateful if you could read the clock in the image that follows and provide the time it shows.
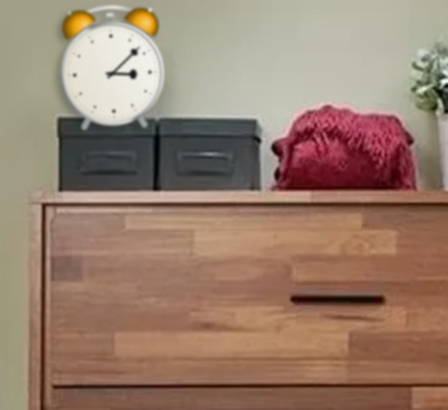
3:08
